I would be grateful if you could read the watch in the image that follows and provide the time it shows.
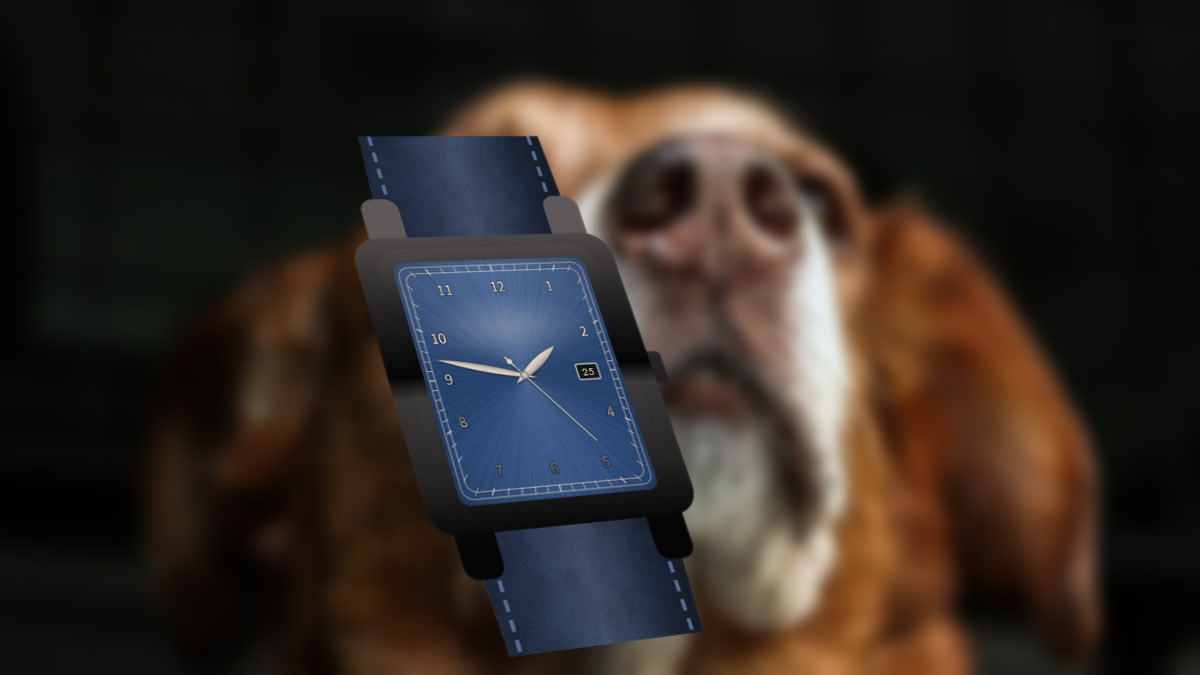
1:47:24
